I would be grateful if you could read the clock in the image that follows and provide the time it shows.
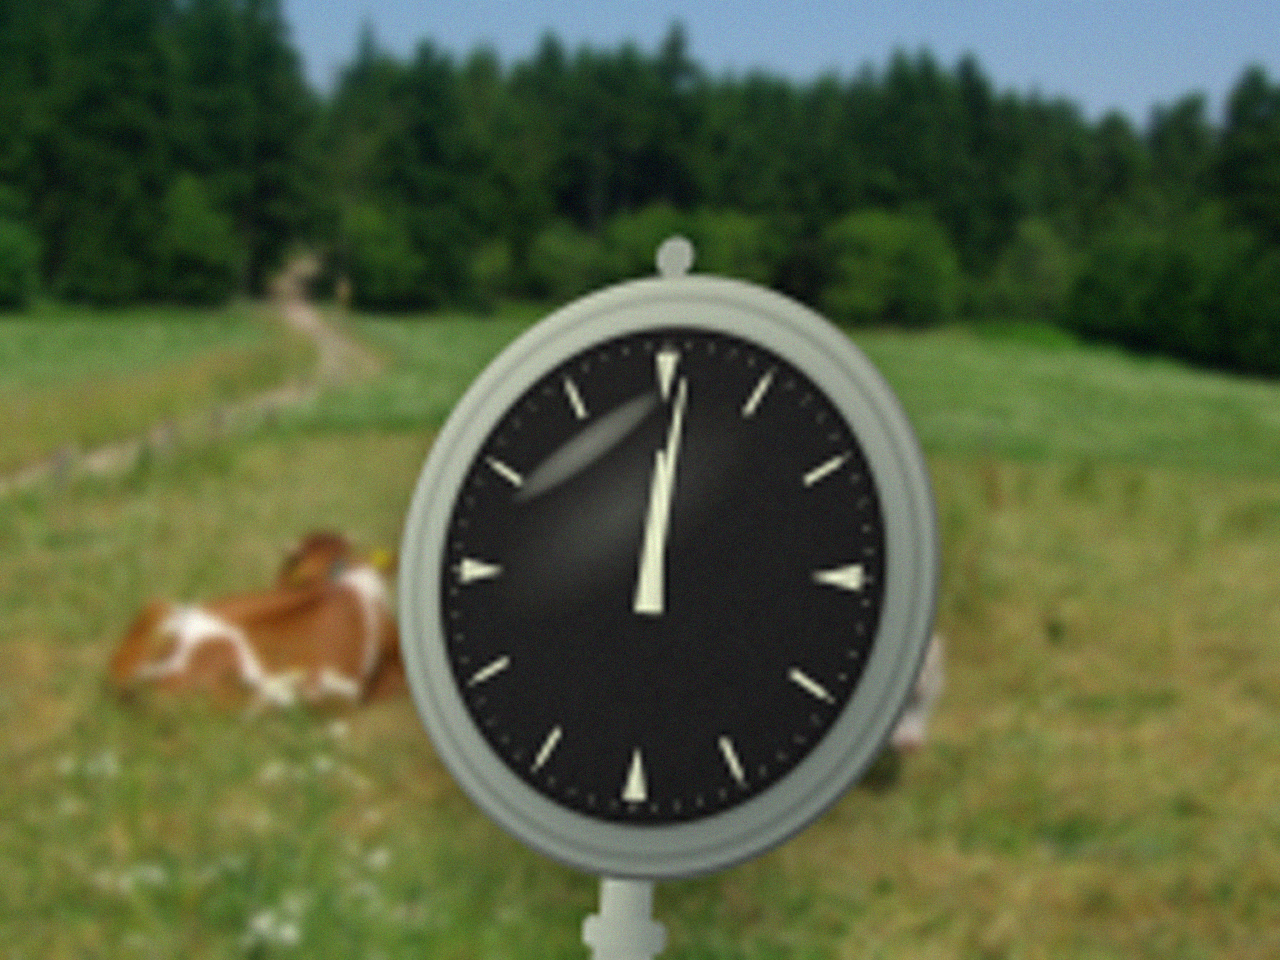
12:01
